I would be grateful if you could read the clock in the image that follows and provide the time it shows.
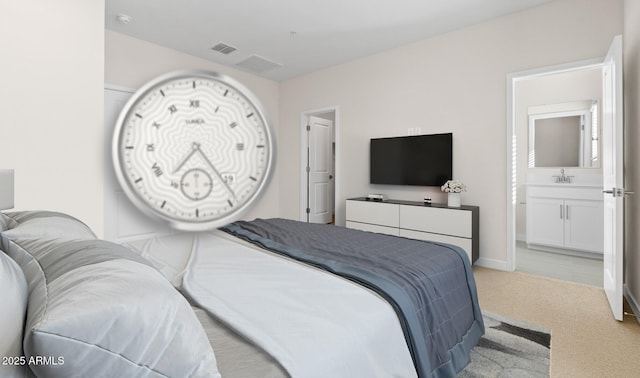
7:24
